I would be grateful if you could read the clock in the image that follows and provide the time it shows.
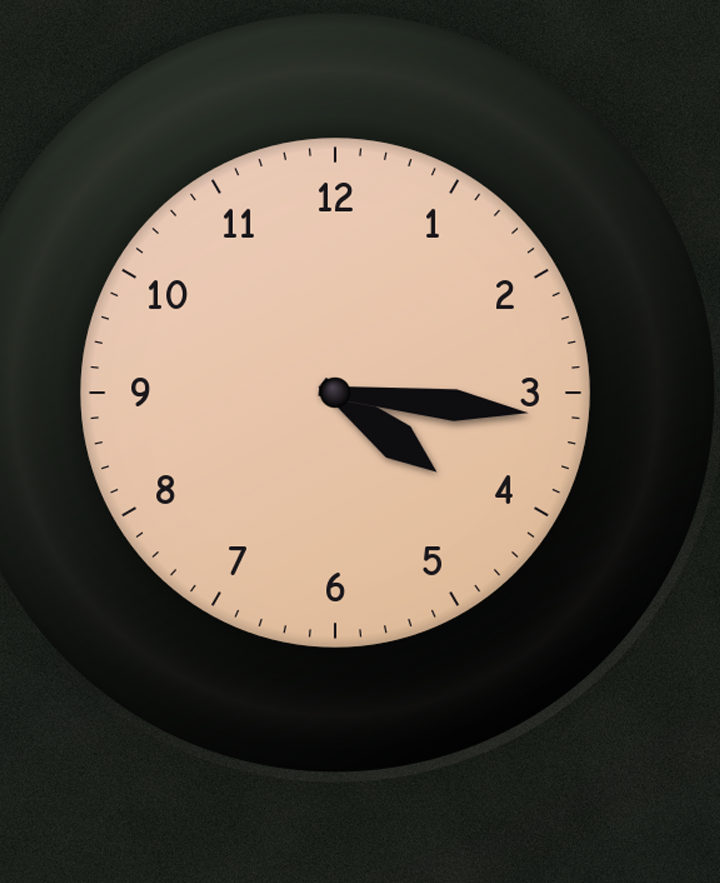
4:16
